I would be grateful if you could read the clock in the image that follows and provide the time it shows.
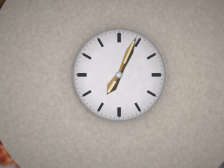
7:04
